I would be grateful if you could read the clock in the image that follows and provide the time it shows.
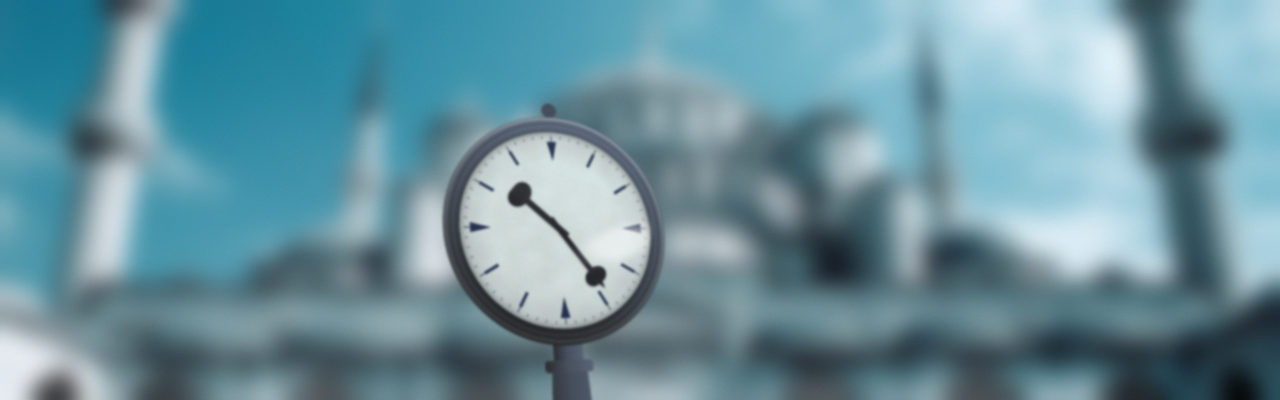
10:24
